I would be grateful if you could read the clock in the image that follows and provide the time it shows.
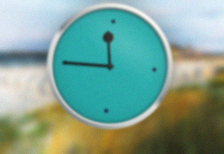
11:45
